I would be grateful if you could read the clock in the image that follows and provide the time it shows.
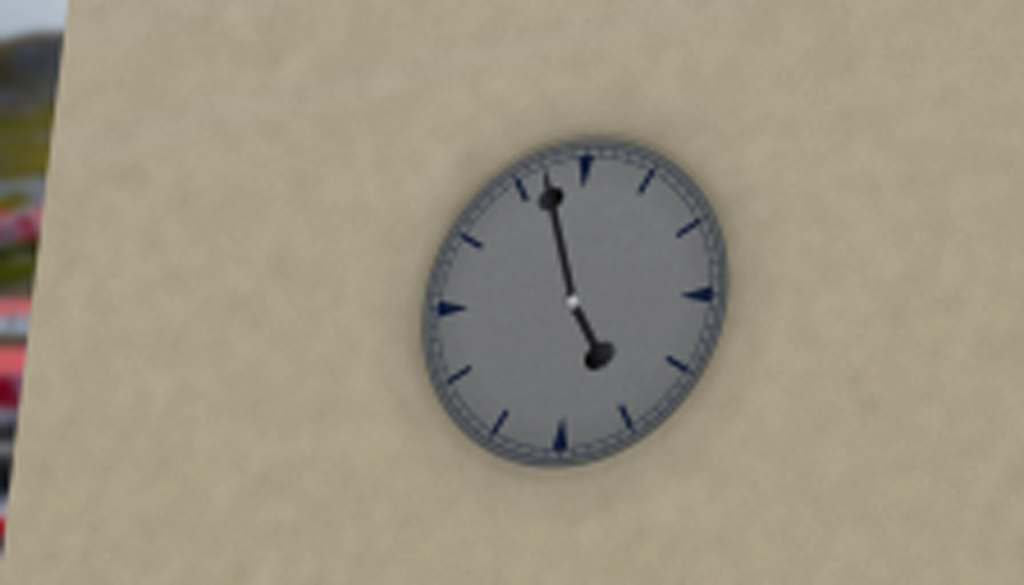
4:57
